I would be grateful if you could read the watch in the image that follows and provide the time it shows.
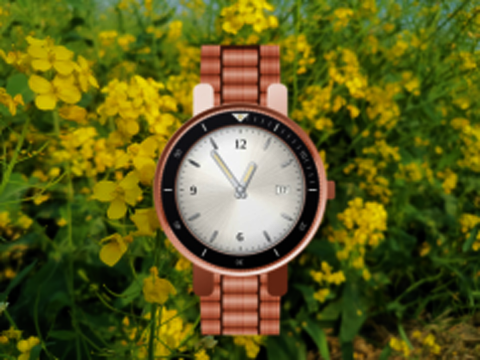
12:54
